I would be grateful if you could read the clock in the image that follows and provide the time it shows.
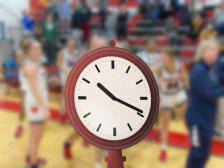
10:19
